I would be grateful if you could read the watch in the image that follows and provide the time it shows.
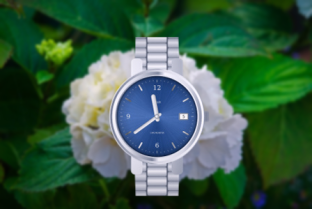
11:39
